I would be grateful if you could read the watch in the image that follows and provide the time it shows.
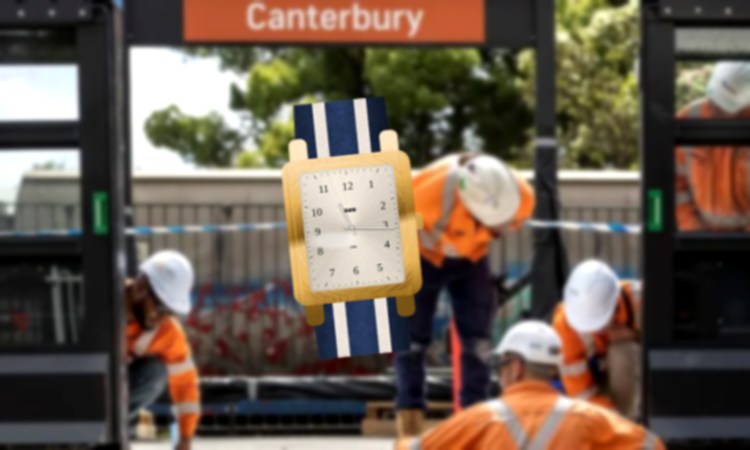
11:16
